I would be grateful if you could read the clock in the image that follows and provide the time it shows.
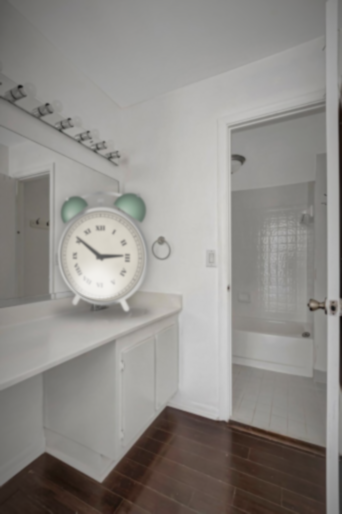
2:51
